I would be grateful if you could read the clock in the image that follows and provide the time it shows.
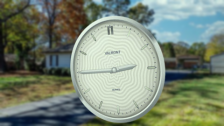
2:45
